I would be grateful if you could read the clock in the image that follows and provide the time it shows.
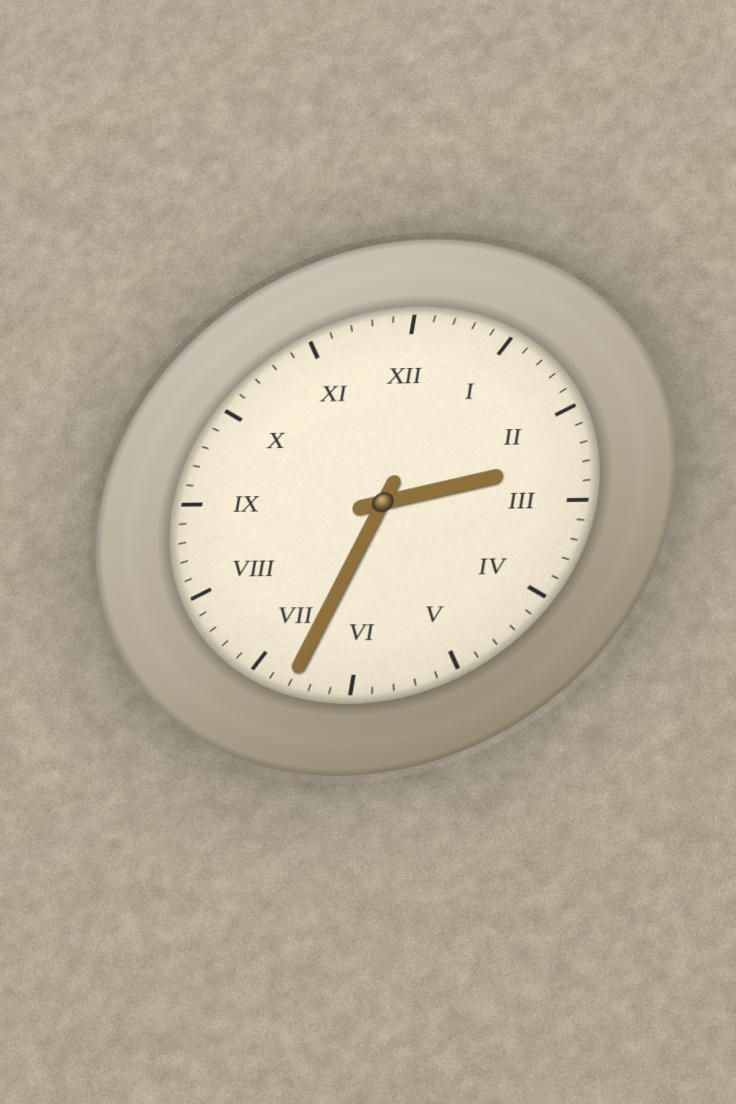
2:33
